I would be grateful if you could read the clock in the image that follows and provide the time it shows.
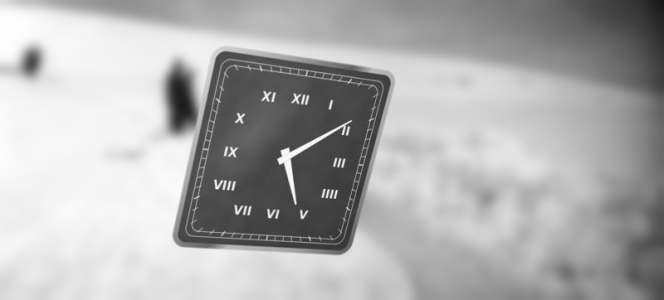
5:09
